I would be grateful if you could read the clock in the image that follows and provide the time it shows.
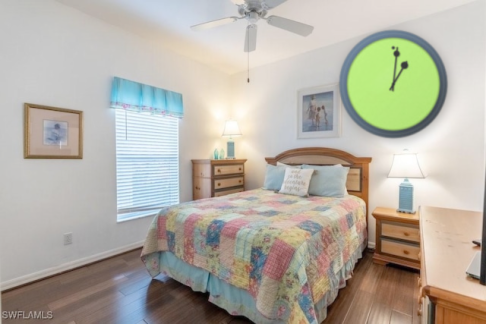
1:01
